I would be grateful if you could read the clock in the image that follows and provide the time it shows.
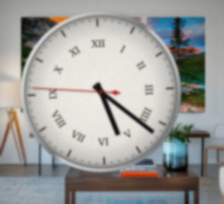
5:21:46
